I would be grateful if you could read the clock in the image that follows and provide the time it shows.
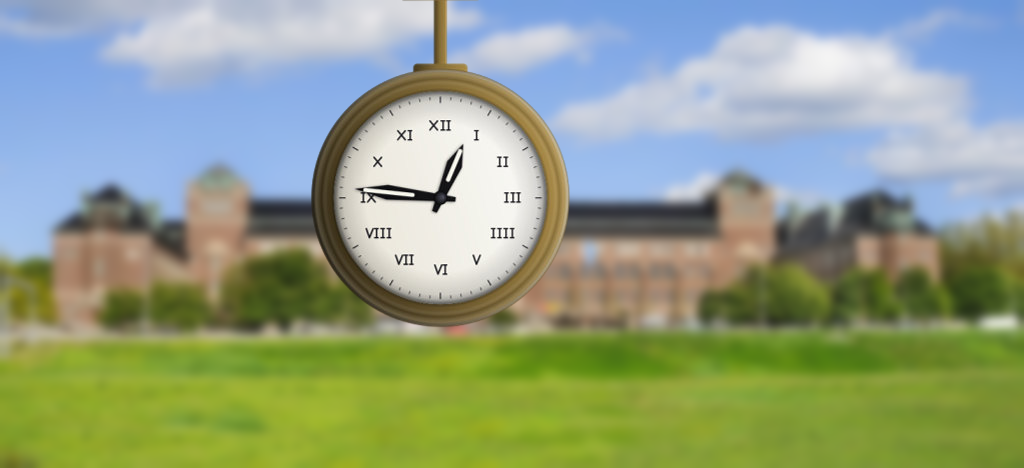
12:46
